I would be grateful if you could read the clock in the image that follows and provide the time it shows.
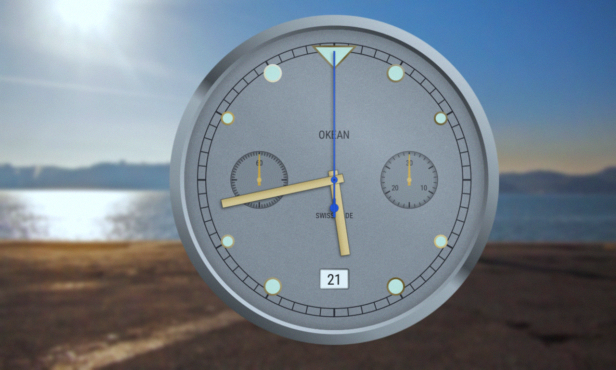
5:43
